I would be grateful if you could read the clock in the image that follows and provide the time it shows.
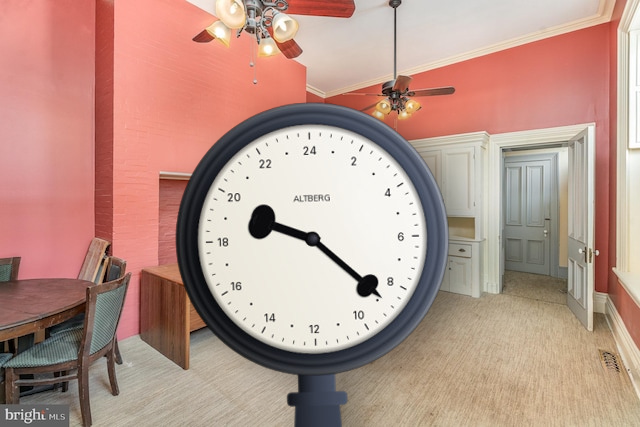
19:22
